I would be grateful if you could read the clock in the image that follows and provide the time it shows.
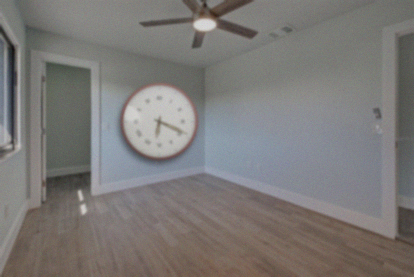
6:19
